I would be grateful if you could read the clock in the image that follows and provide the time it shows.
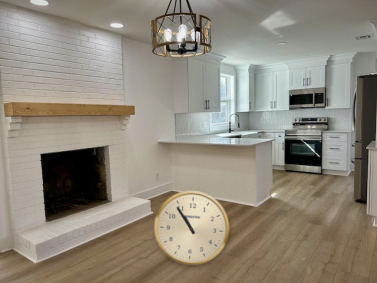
10:54
